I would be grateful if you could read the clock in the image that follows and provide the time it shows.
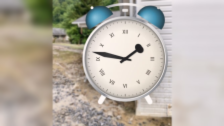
1:47
